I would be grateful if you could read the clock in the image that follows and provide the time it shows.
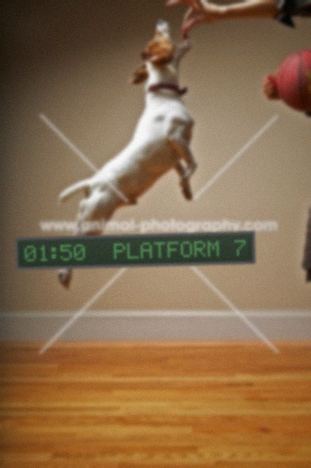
1:50
